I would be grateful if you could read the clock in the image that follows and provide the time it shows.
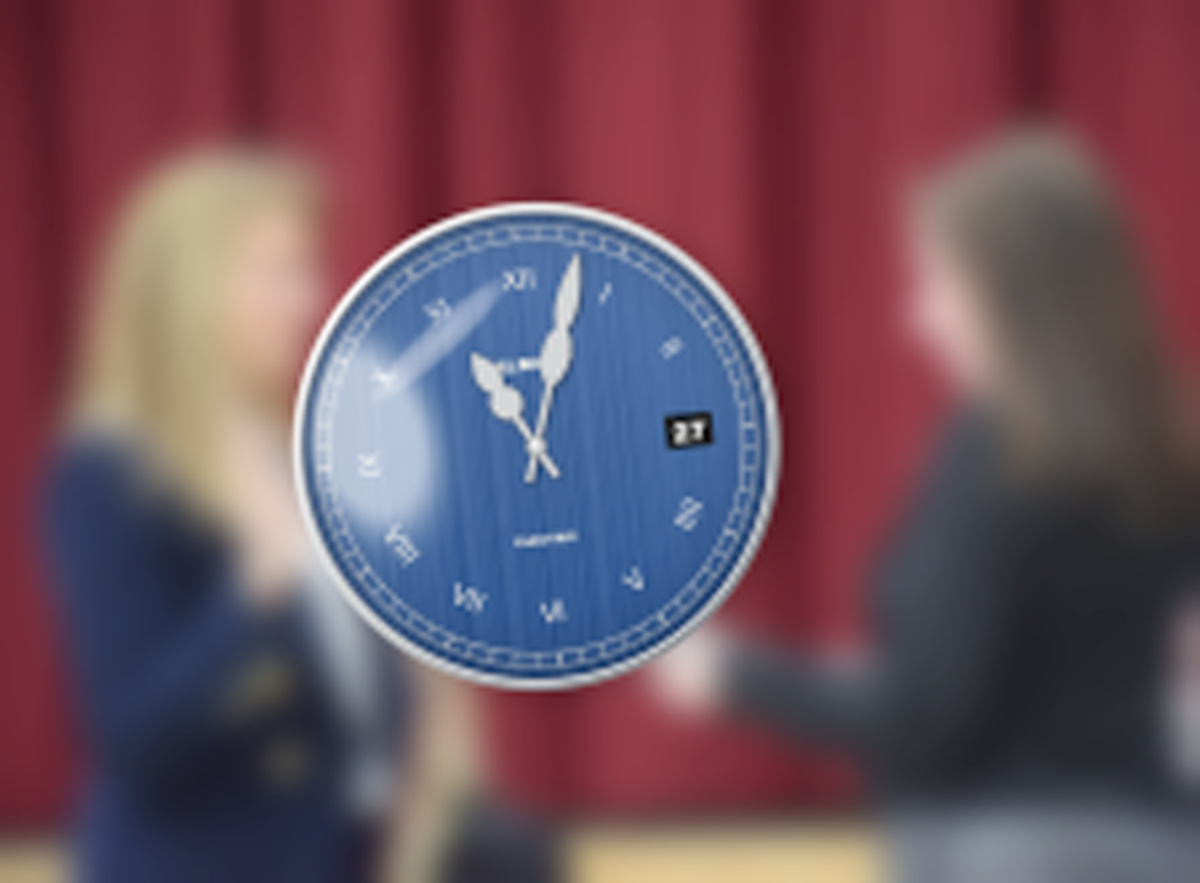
11:03
